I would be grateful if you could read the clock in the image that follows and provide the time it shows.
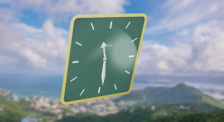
11:29
